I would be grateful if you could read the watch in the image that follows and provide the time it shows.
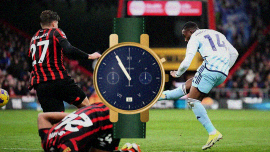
10:55
